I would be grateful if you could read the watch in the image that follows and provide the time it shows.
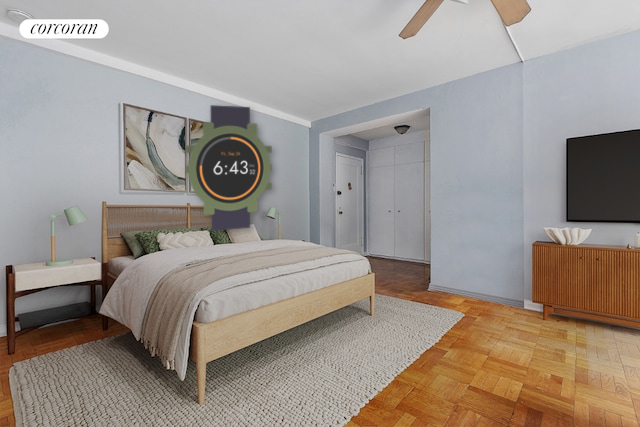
6:43
